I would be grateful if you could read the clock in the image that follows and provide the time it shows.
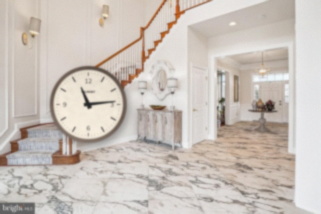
11:14
